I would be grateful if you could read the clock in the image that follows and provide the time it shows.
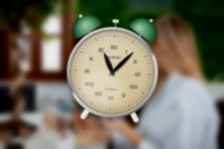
11:07
